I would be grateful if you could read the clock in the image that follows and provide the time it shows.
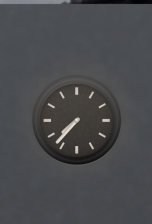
7:37
